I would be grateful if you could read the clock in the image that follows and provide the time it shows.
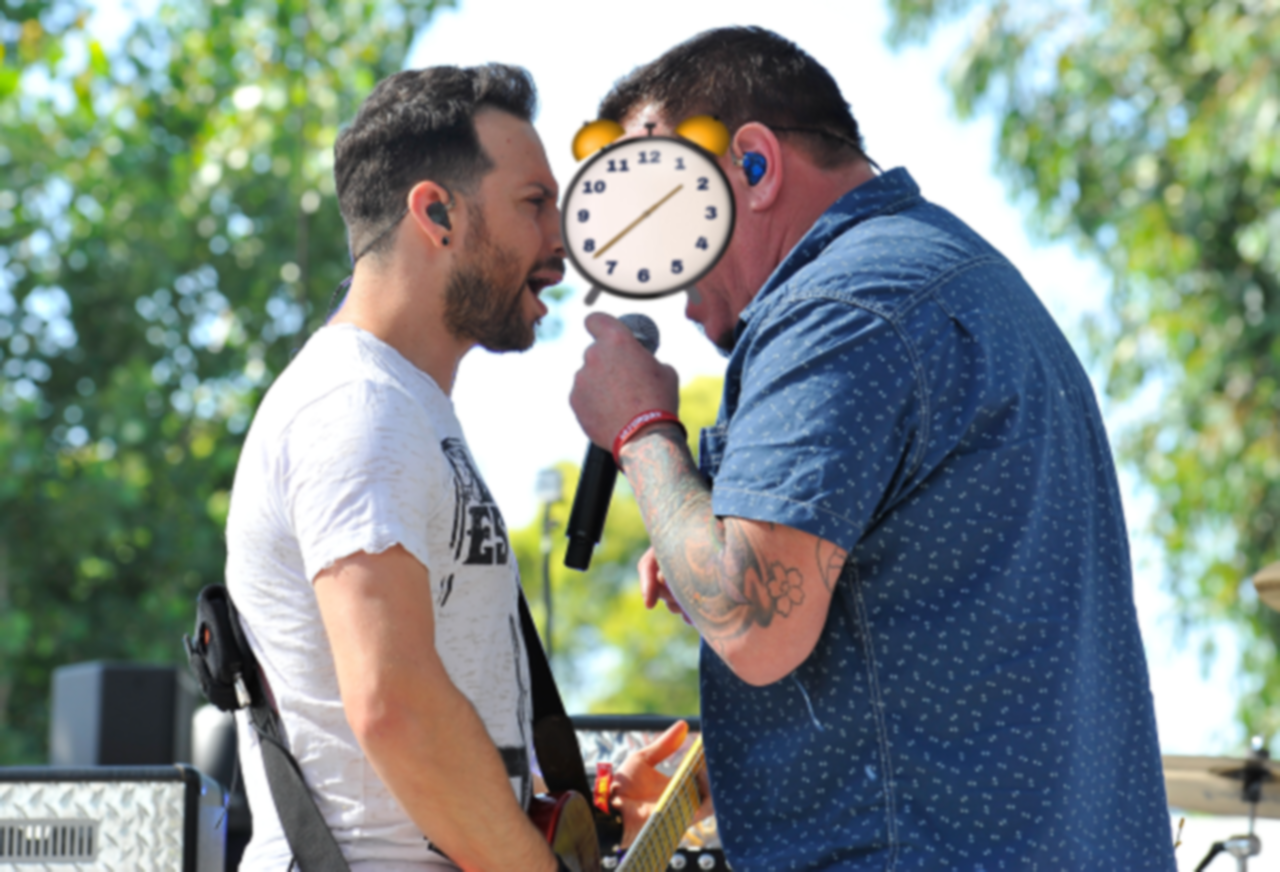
1:38
